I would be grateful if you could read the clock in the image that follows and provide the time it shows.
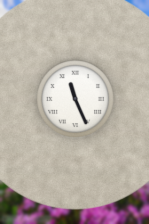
11:26
